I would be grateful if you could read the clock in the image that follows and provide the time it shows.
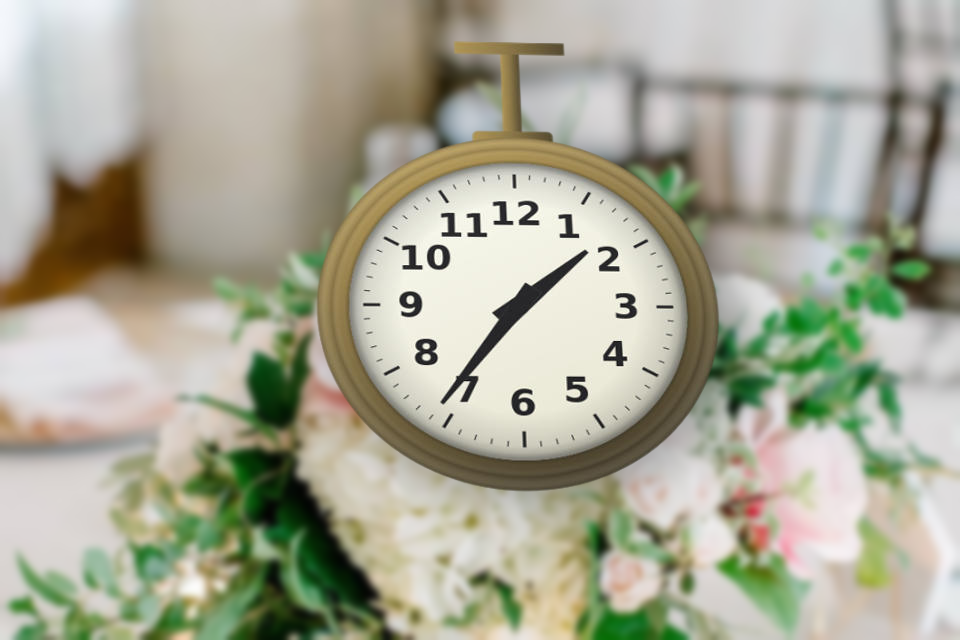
1:36
